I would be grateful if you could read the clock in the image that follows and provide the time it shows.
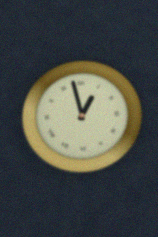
12:58
